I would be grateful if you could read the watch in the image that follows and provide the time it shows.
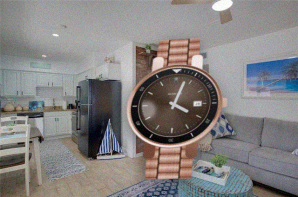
4:03
